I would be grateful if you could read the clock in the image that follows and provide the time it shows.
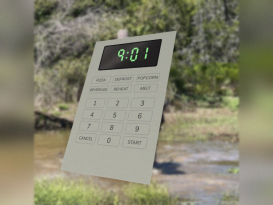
9:01
